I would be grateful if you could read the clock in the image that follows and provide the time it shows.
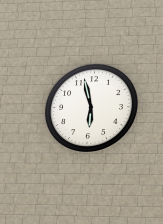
5:57
